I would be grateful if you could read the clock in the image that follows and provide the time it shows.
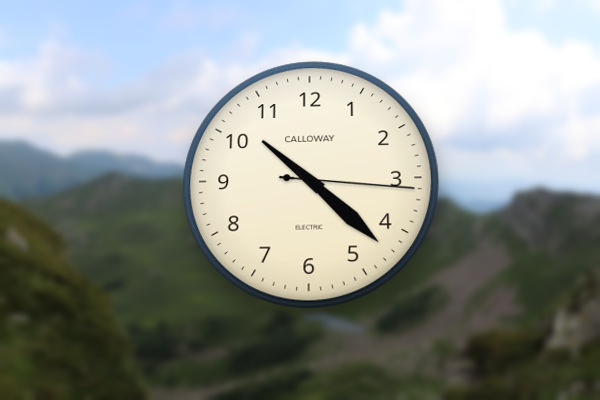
10:22:16
